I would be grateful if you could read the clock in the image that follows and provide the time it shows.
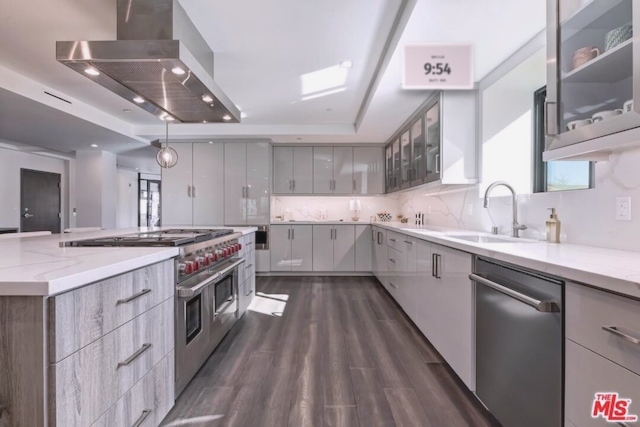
9:54
